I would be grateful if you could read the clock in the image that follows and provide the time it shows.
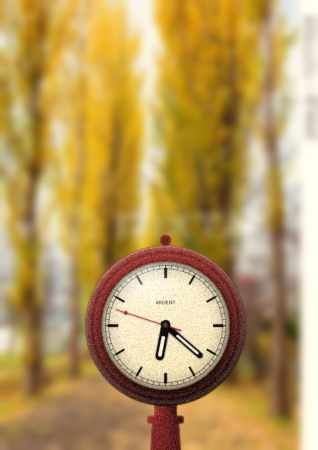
6:21:48
